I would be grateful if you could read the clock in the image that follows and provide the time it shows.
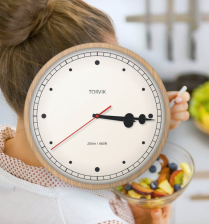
3:15:39
